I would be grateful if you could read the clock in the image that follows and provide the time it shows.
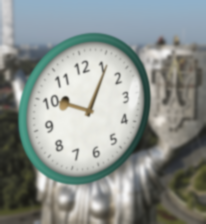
10:06
